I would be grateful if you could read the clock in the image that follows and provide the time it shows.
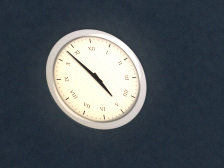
4:53
